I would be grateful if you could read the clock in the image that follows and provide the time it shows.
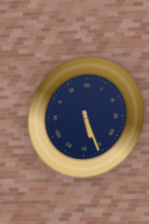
5:26
